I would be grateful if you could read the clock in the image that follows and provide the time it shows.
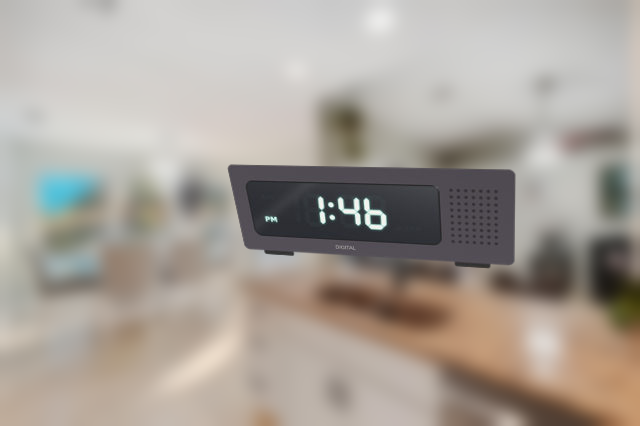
1:46
